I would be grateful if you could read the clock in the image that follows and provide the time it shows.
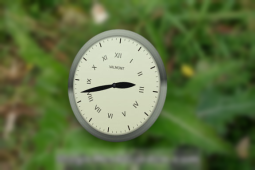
2:42
